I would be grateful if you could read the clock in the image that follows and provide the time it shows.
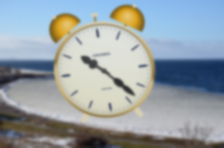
10:23
